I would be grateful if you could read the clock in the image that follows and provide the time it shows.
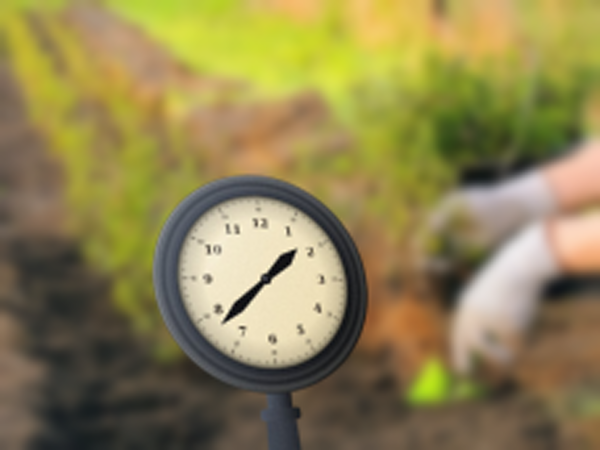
1:38
